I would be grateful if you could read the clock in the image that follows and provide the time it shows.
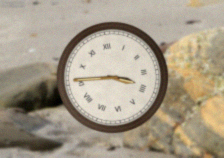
3:46
